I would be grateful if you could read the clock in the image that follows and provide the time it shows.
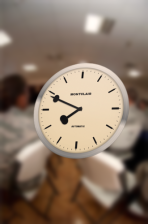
7:49
